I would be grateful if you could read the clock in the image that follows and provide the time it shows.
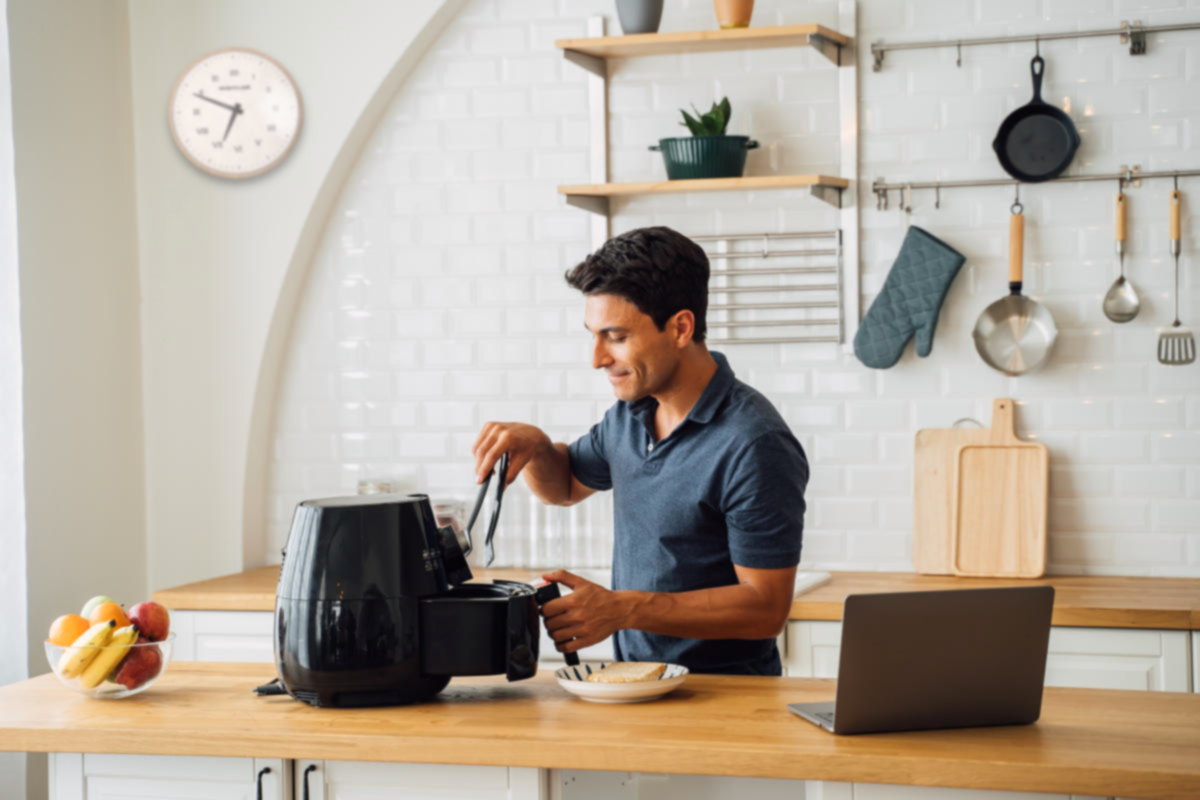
6:49
